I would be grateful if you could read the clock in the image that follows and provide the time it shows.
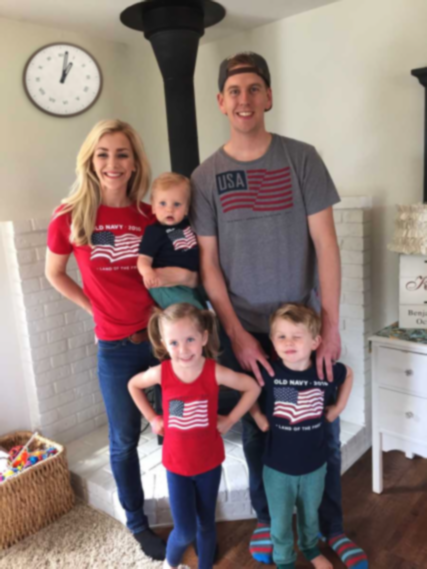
1:02
